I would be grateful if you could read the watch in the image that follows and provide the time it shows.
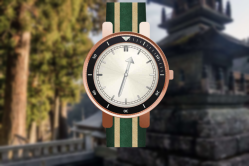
12:33
